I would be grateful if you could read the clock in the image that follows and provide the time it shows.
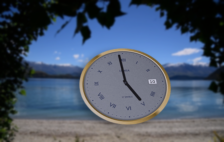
4:59
